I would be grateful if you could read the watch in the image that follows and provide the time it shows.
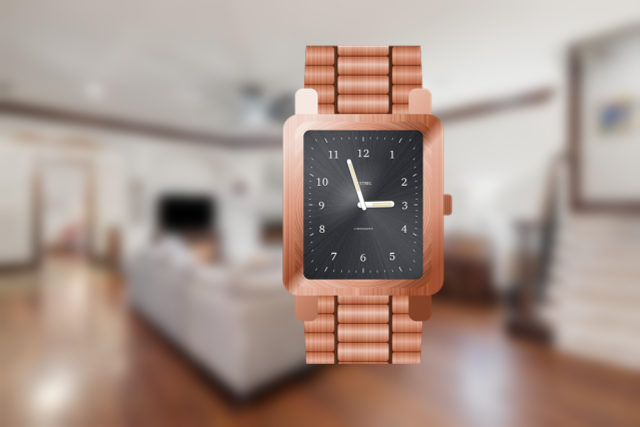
2:57
